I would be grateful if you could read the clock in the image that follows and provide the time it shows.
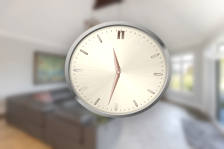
11:32
